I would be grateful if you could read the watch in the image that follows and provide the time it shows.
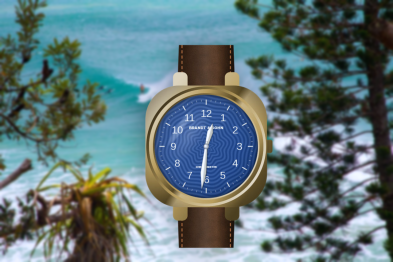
12:31
